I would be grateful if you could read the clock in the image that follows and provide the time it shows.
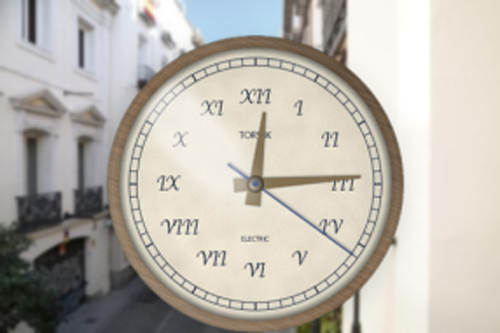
12:14:21
